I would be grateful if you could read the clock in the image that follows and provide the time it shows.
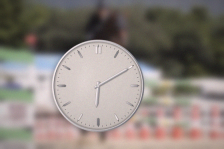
6:10
